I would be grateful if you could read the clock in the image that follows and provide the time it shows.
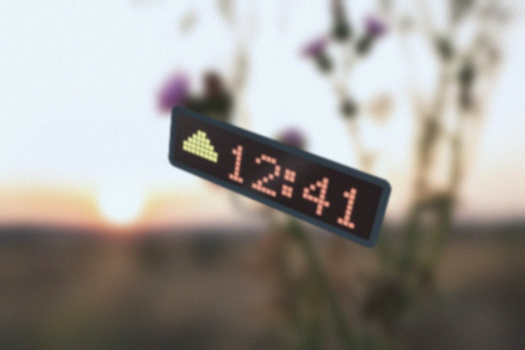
12:41
